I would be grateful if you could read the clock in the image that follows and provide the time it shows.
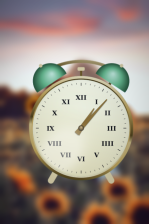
1:07
